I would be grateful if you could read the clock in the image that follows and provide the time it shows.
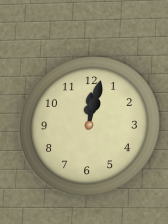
12:02
